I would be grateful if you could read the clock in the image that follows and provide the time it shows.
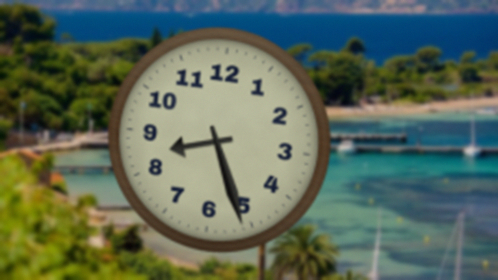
8:26
